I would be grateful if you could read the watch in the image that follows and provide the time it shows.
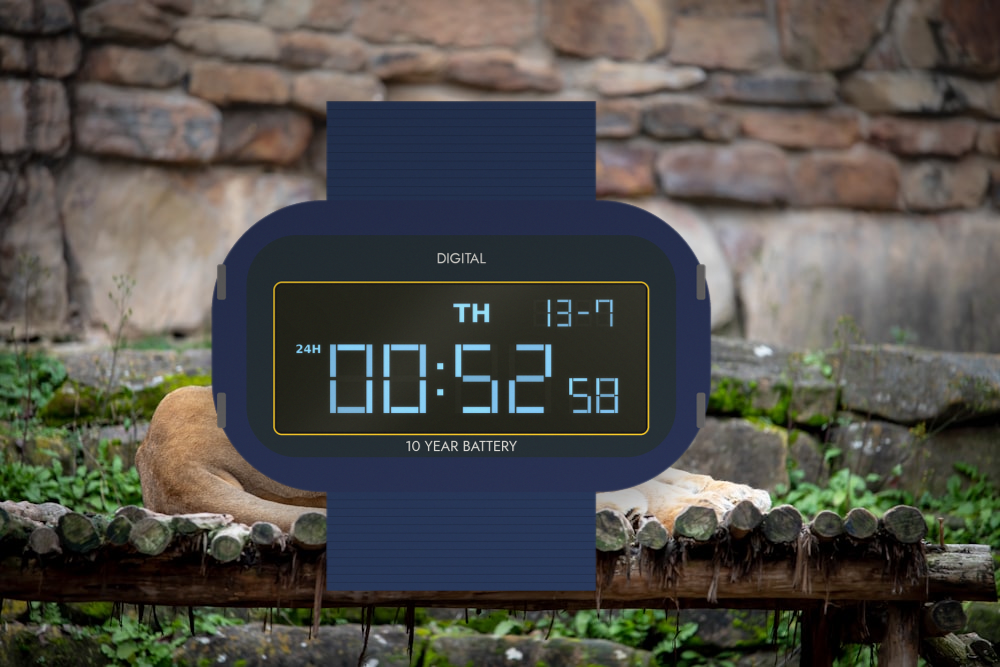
0:52:58
